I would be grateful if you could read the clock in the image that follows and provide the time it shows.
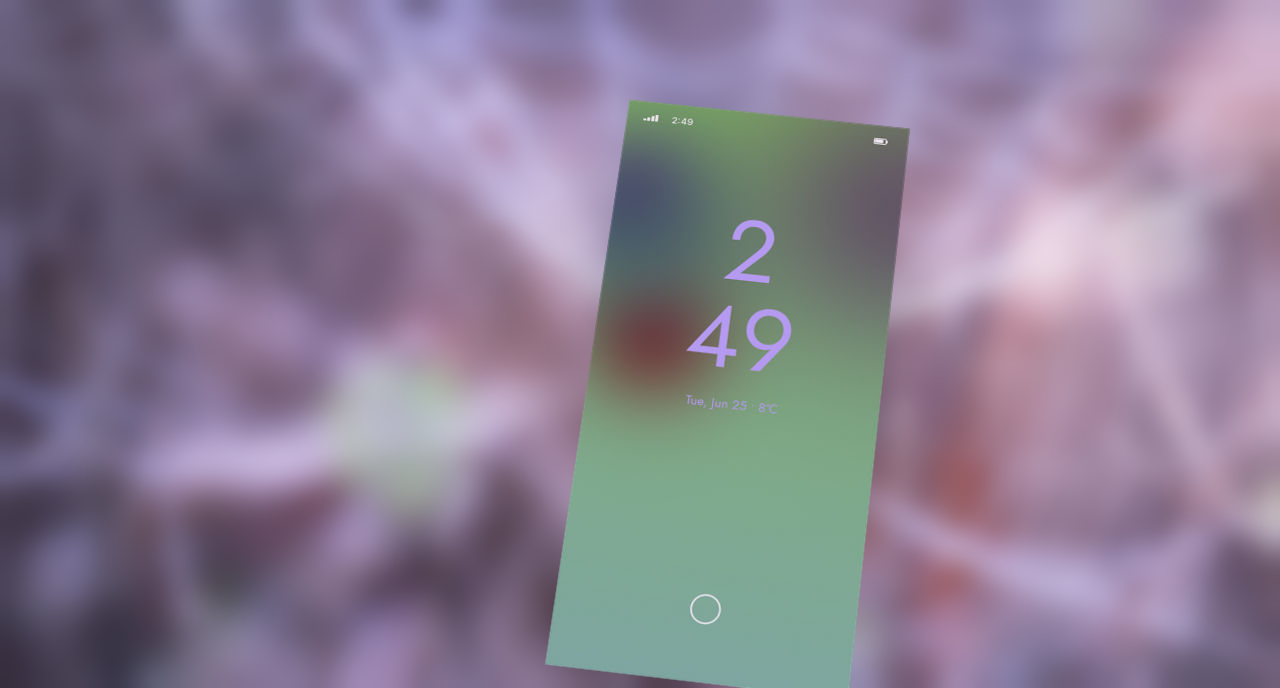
2:49
